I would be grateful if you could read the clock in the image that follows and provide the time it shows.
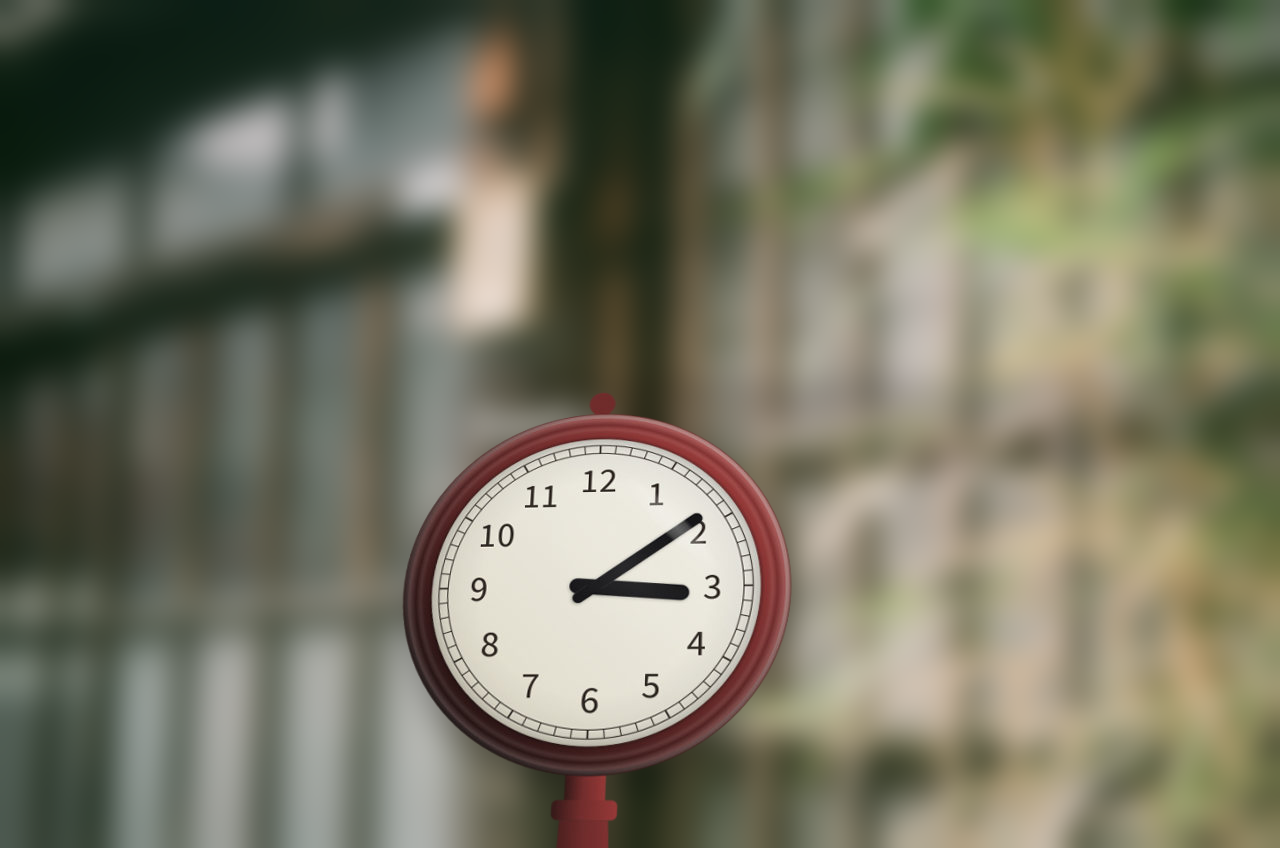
3:09
